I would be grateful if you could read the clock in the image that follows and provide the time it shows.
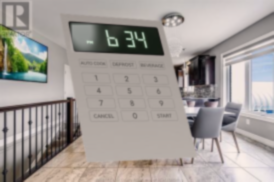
6:34
